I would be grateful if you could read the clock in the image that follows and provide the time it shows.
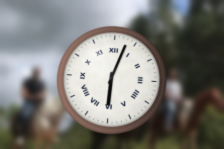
6:03
